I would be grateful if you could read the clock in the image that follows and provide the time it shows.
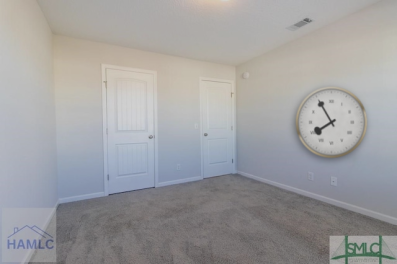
7:55
